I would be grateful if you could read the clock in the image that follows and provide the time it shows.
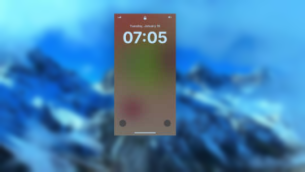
7:05
